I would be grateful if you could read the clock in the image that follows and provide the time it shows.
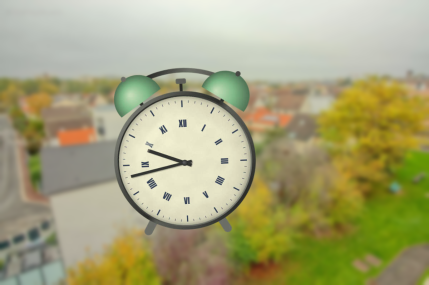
9:43
